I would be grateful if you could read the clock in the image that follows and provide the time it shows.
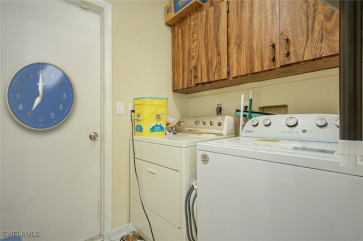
7:00
